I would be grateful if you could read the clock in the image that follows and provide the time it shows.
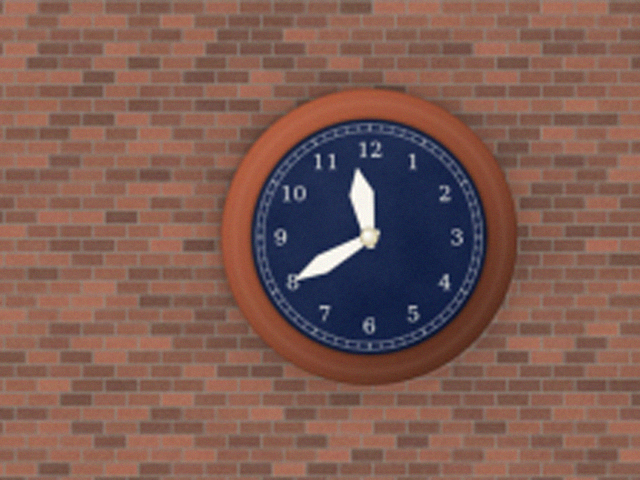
11:40
